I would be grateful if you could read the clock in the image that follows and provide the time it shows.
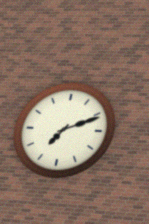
7:11
